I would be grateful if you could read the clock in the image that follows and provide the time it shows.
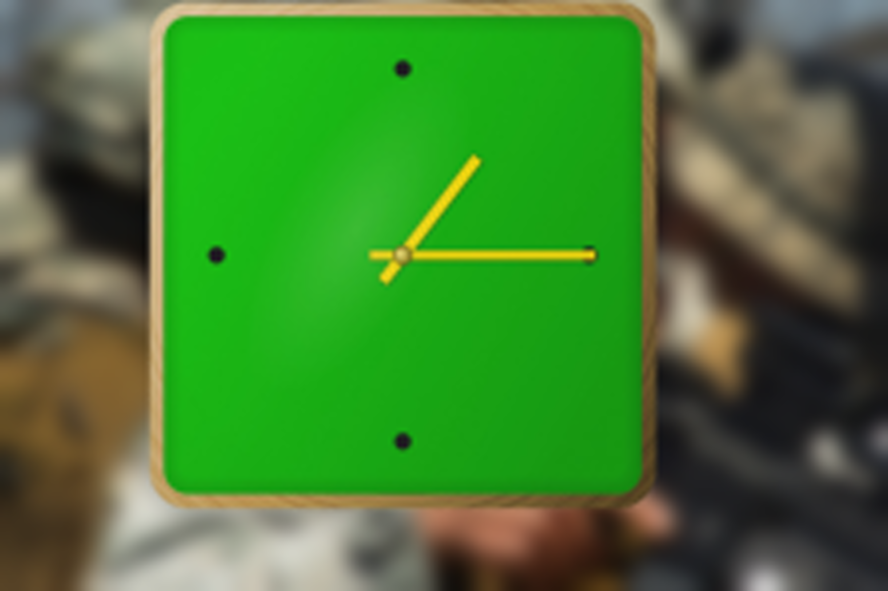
1:15
